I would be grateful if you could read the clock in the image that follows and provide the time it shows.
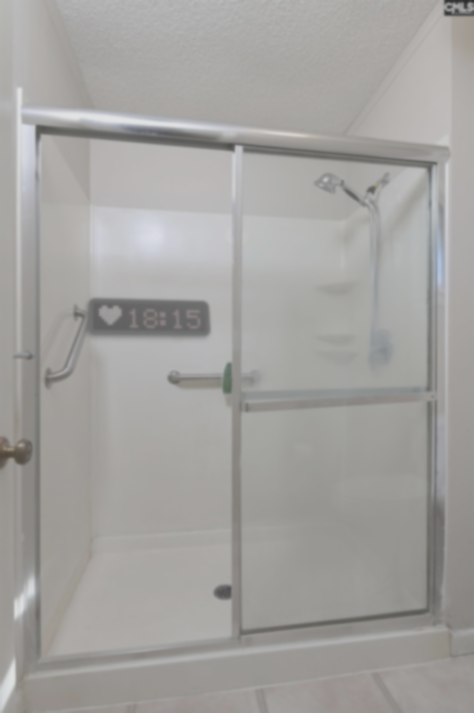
18:15
